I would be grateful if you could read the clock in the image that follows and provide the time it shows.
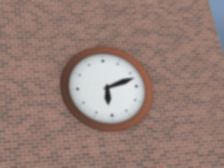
6:12
